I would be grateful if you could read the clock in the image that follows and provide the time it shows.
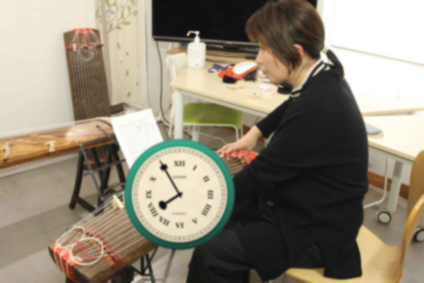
7:55
